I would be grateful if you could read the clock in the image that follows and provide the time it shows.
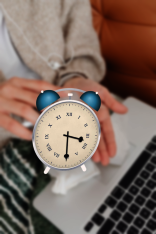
3:30
